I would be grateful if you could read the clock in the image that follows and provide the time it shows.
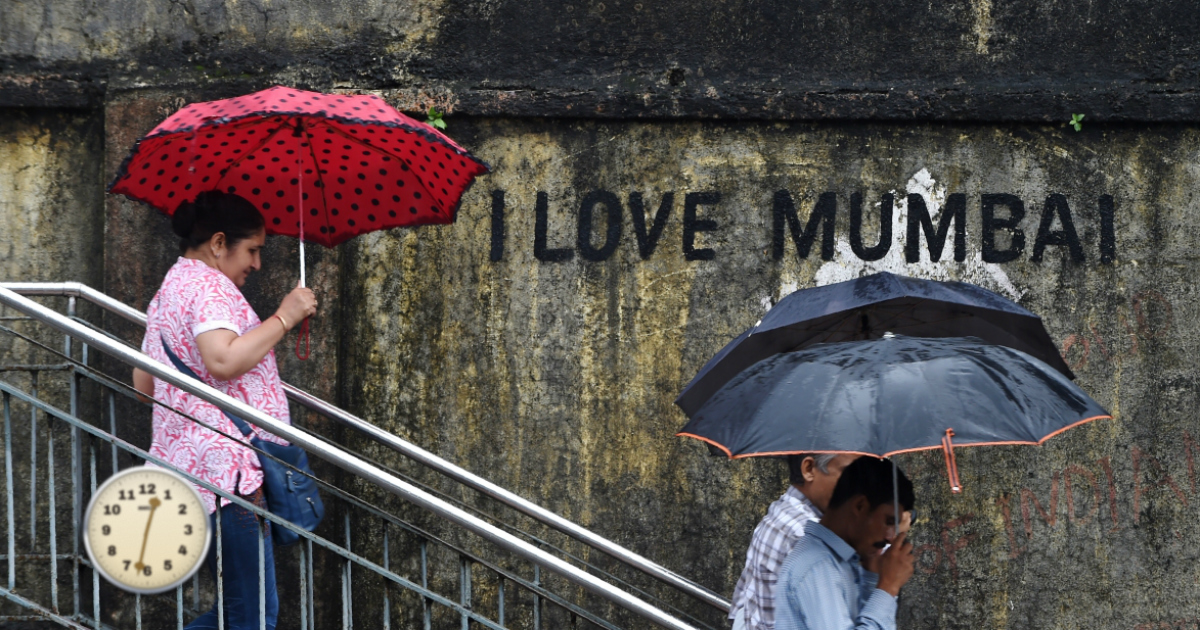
12:32
